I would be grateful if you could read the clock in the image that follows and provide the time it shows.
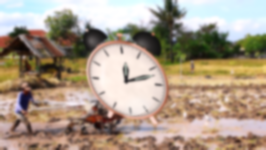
12:12
